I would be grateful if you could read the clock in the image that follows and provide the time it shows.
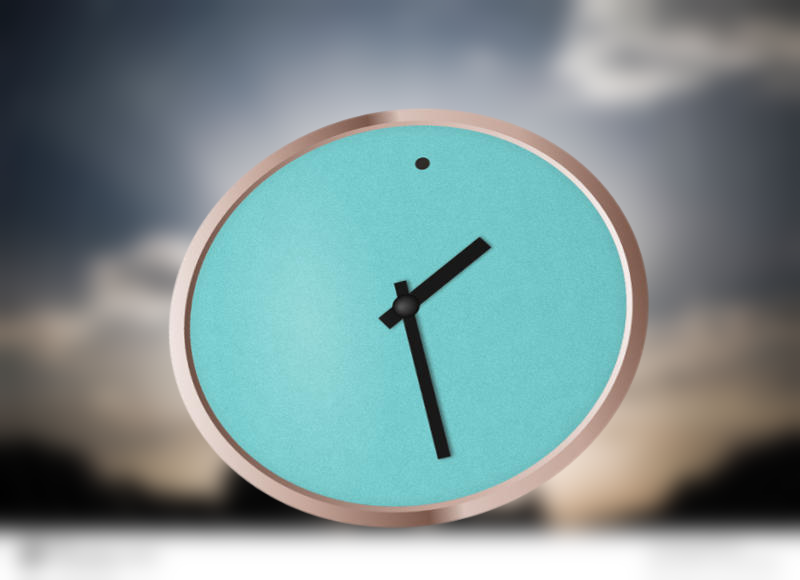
1:27
